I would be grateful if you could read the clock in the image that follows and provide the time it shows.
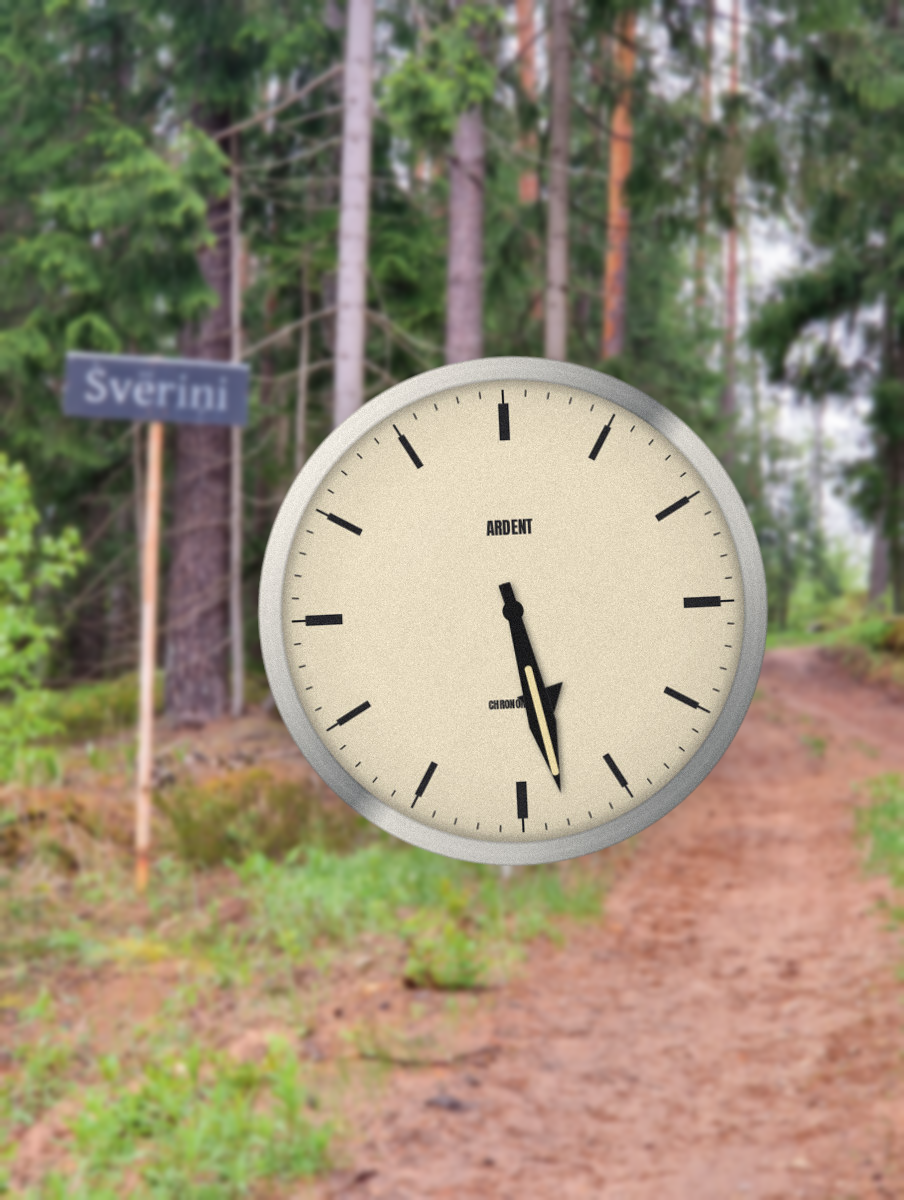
5:28
